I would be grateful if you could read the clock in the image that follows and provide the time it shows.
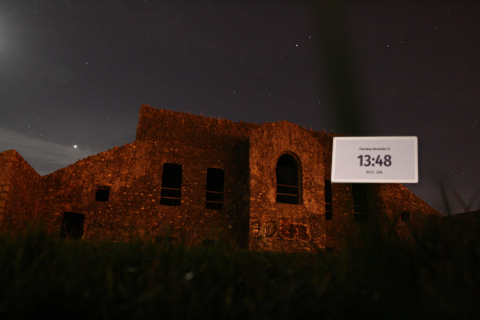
13:48
